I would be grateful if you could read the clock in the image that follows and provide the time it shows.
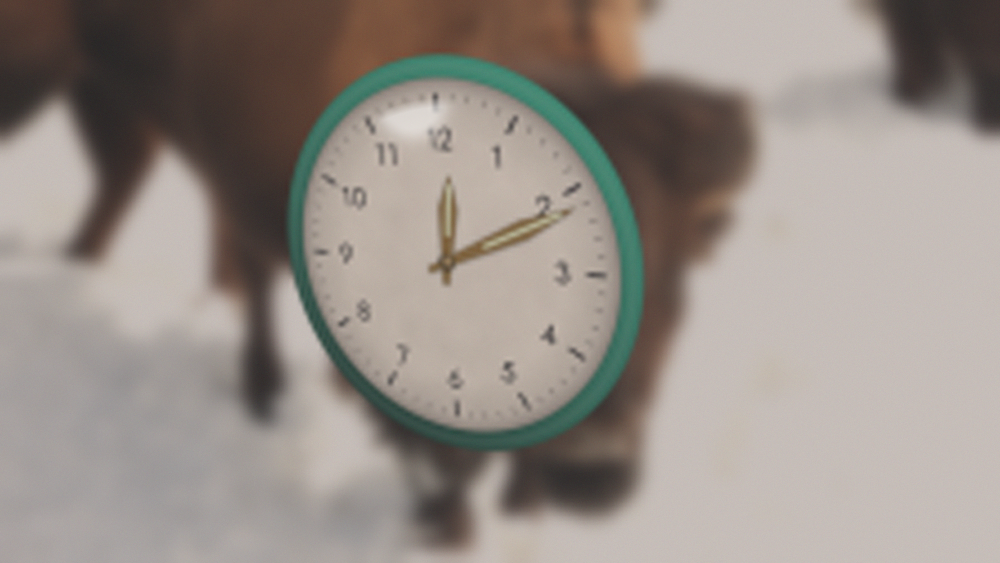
12:11
